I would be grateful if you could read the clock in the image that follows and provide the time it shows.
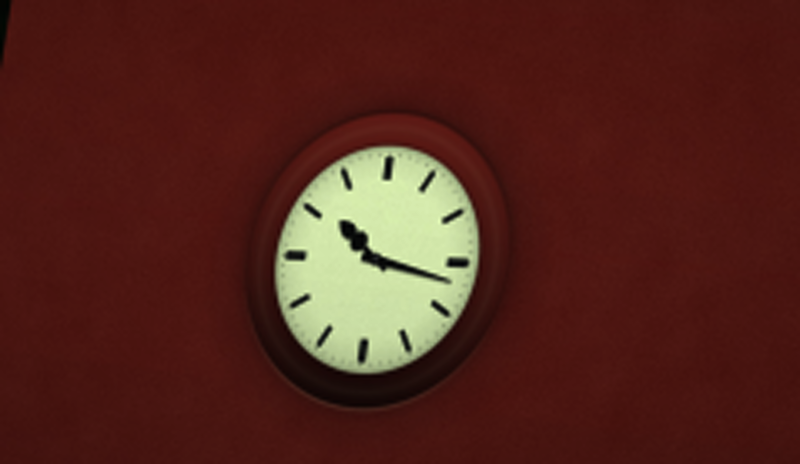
10:17
